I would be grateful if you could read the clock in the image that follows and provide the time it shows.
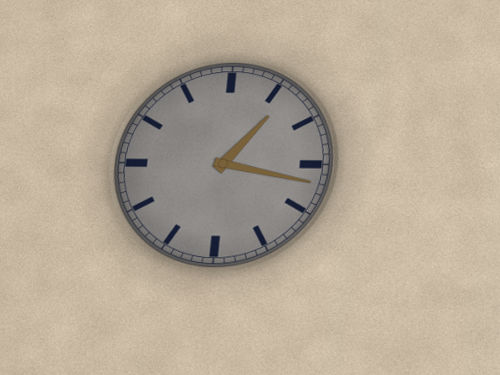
1:17
